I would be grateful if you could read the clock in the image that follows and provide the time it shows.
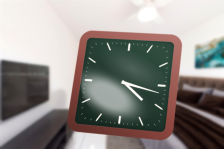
4:17
